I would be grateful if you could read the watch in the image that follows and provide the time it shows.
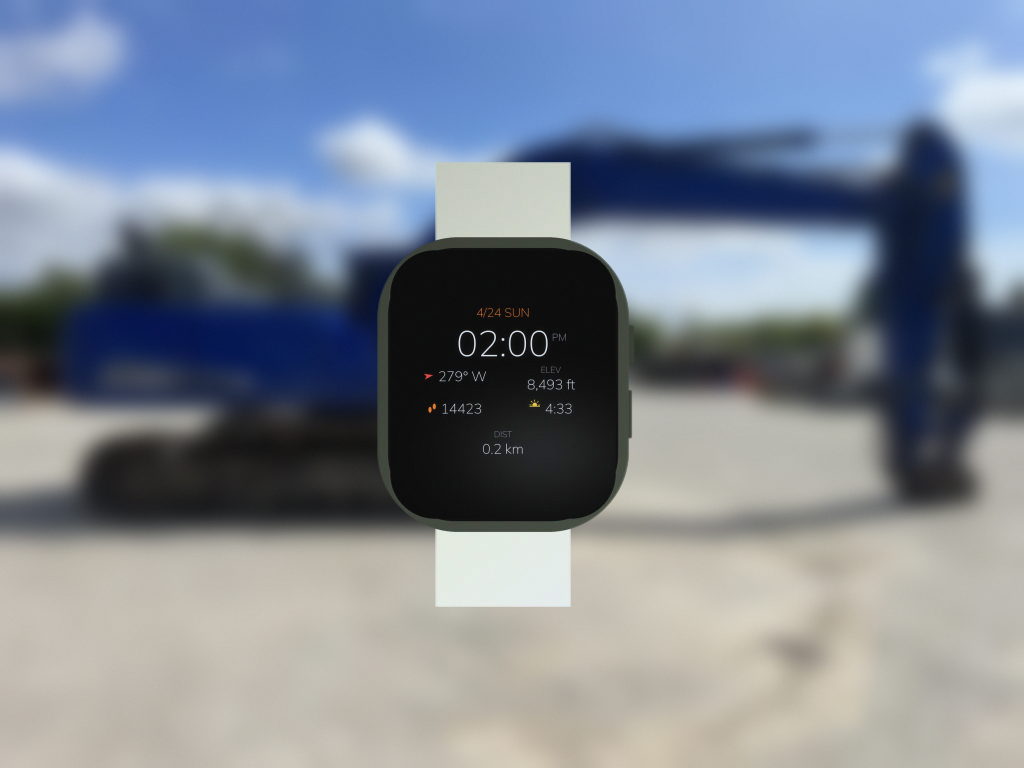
2:00
